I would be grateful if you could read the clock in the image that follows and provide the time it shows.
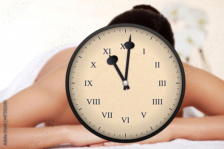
11:01
